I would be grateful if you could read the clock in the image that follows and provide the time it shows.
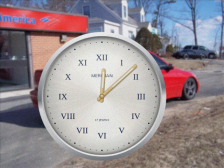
12:08
